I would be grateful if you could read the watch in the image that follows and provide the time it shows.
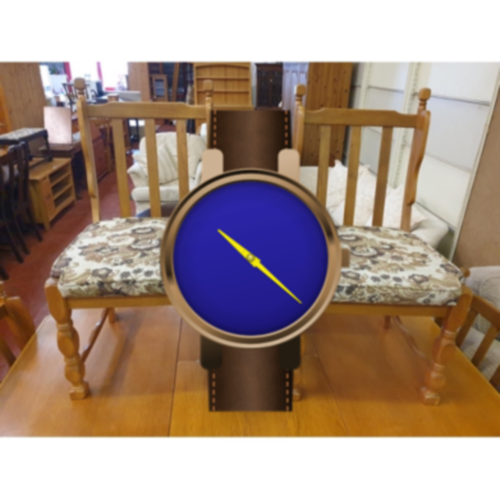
10:22
